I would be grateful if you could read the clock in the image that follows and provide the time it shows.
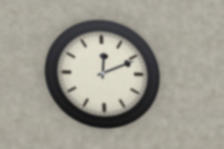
12:11
